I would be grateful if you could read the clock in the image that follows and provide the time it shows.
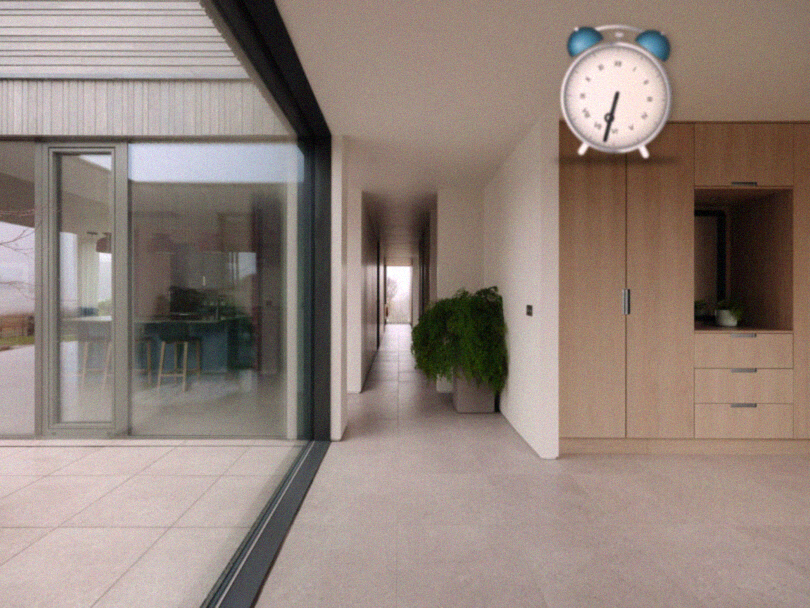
6:32
